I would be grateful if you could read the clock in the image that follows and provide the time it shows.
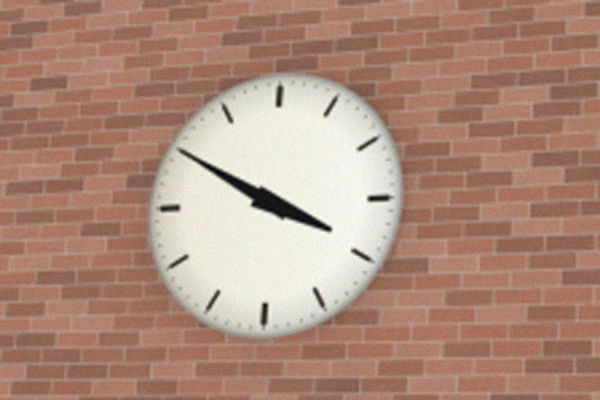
3:50
